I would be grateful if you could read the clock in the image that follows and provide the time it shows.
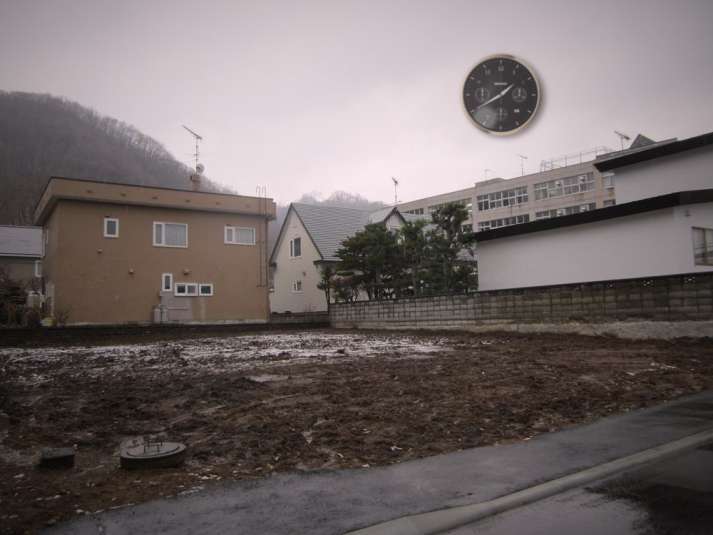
1:40
